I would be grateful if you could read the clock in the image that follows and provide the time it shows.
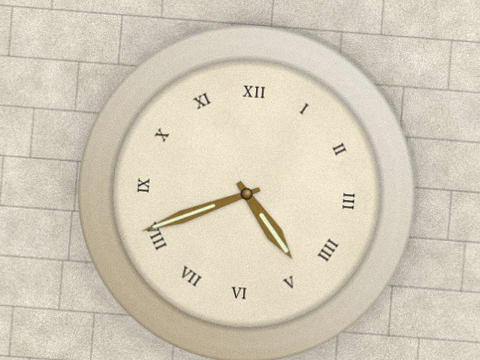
4:41
